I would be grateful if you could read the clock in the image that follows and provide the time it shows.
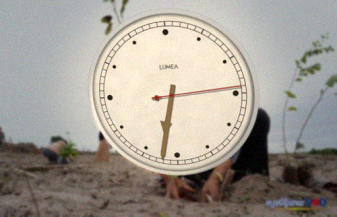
6:32:14
